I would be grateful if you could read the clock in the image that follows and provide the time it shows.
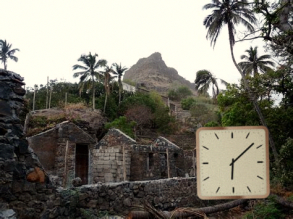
6:08
